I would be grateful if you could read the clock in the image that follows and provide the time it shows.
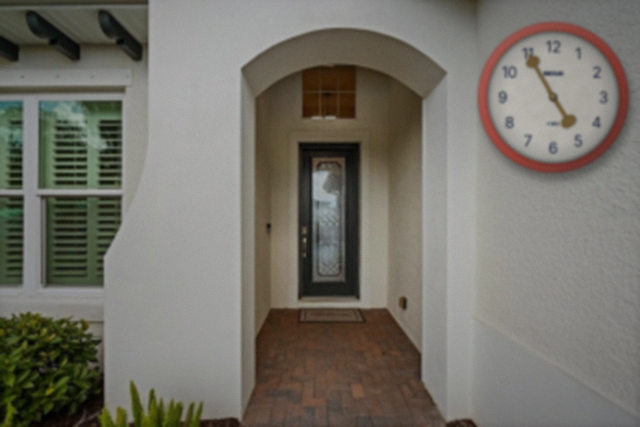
4:55
